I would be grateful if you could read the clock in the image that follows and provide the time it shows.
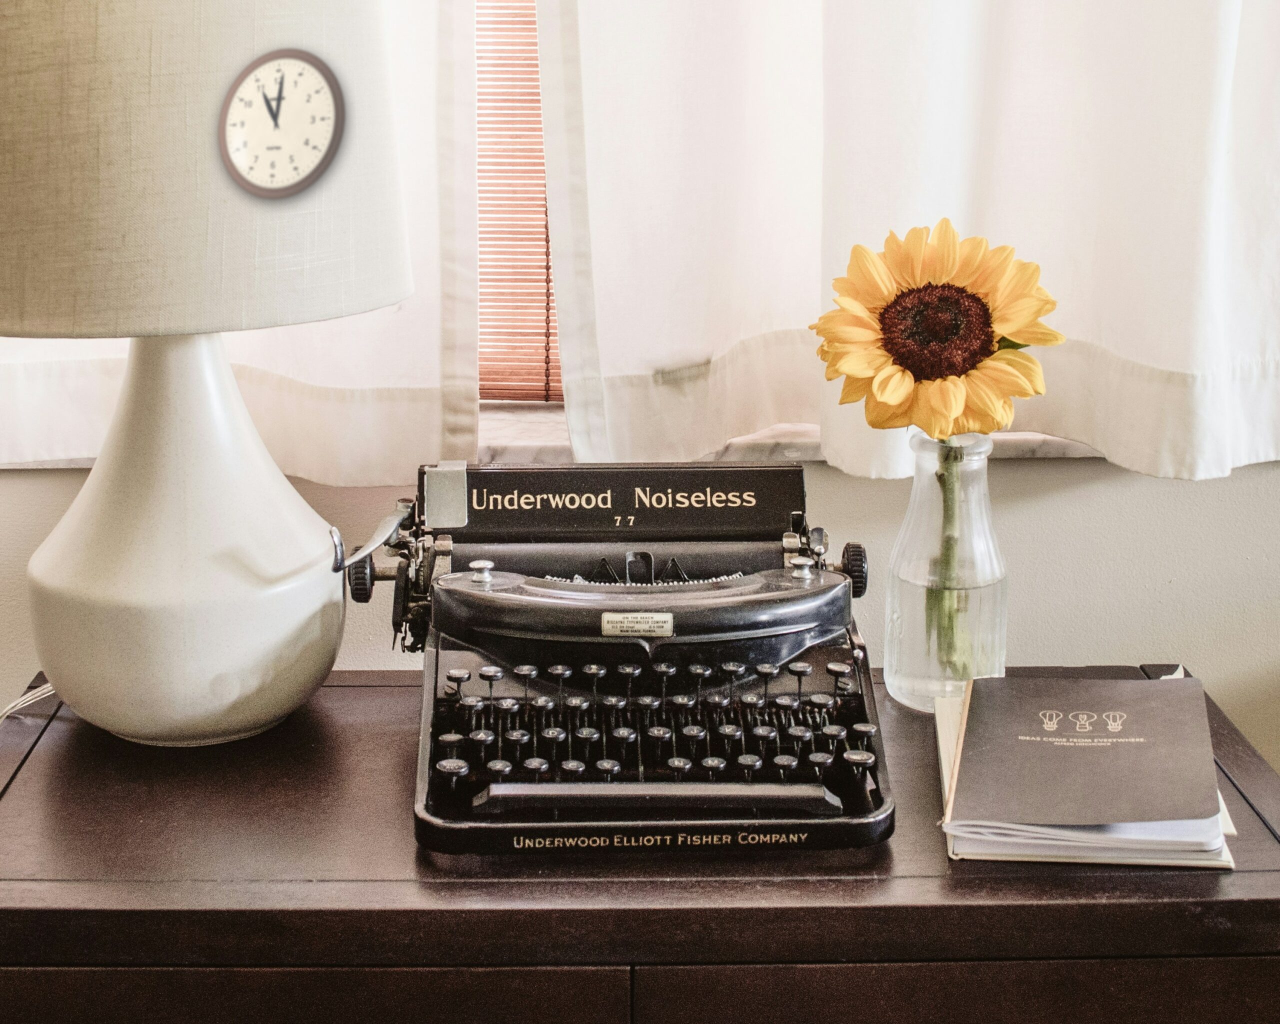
11:01
